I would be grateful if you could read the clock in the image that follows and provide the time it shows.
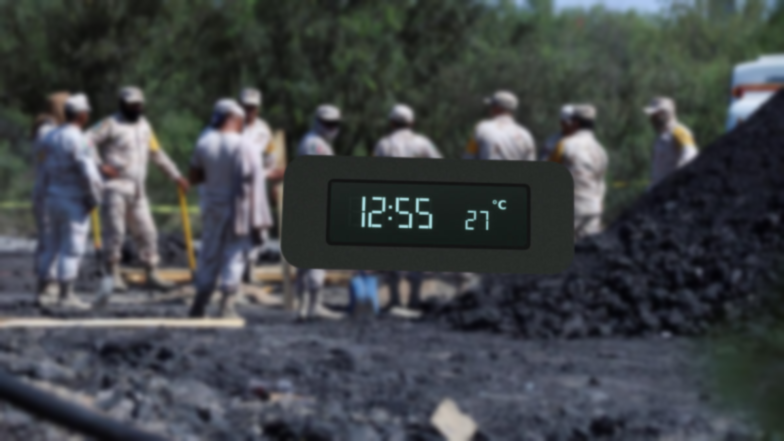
12:55
